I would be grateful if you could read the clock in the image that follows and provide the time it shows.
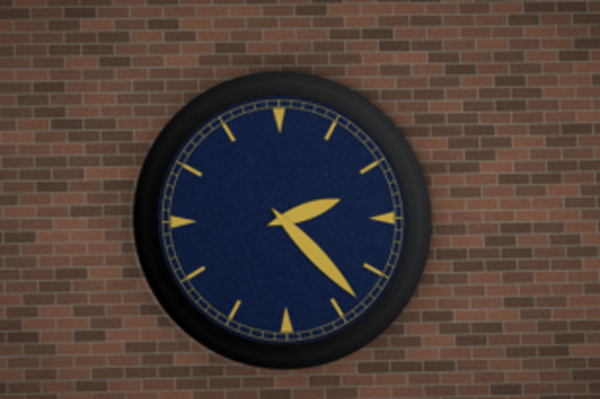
2:23
